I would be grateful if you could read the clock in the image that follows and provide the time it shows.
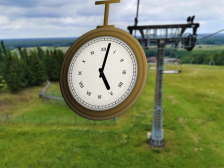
5:02
